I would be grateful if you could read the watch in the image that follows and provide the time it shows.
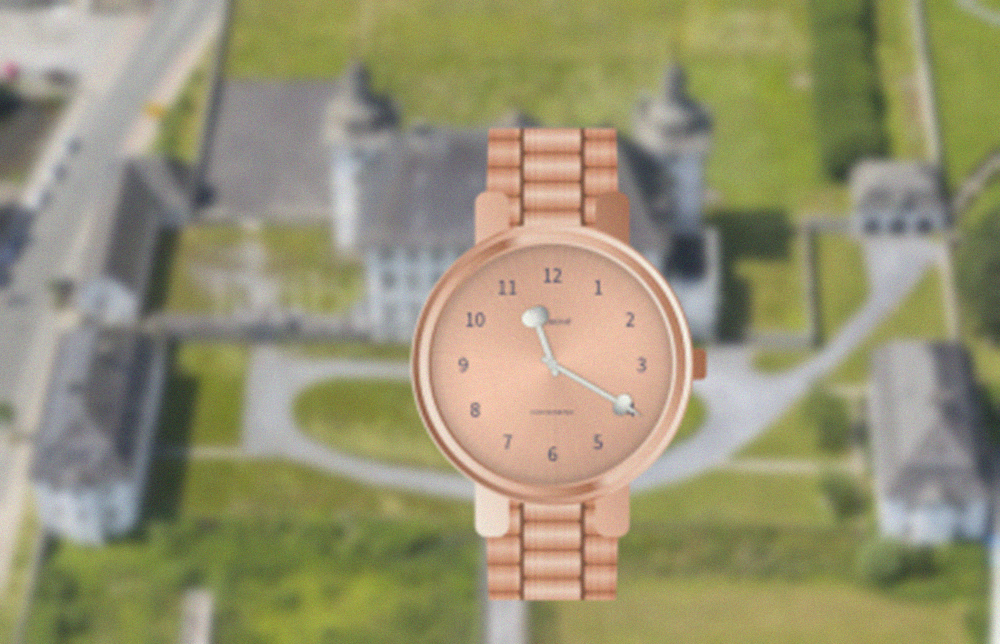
11:20
